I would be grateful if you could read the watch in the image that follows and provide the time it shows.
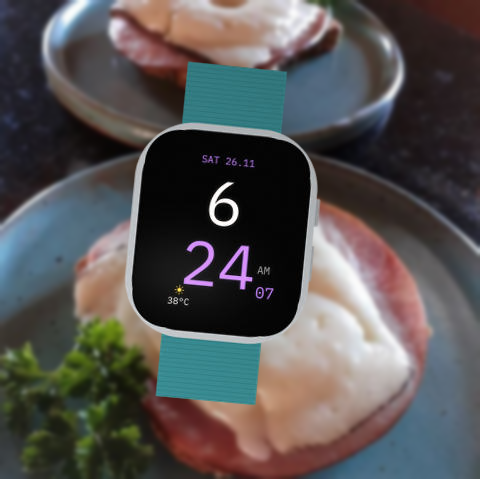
6:24:07
